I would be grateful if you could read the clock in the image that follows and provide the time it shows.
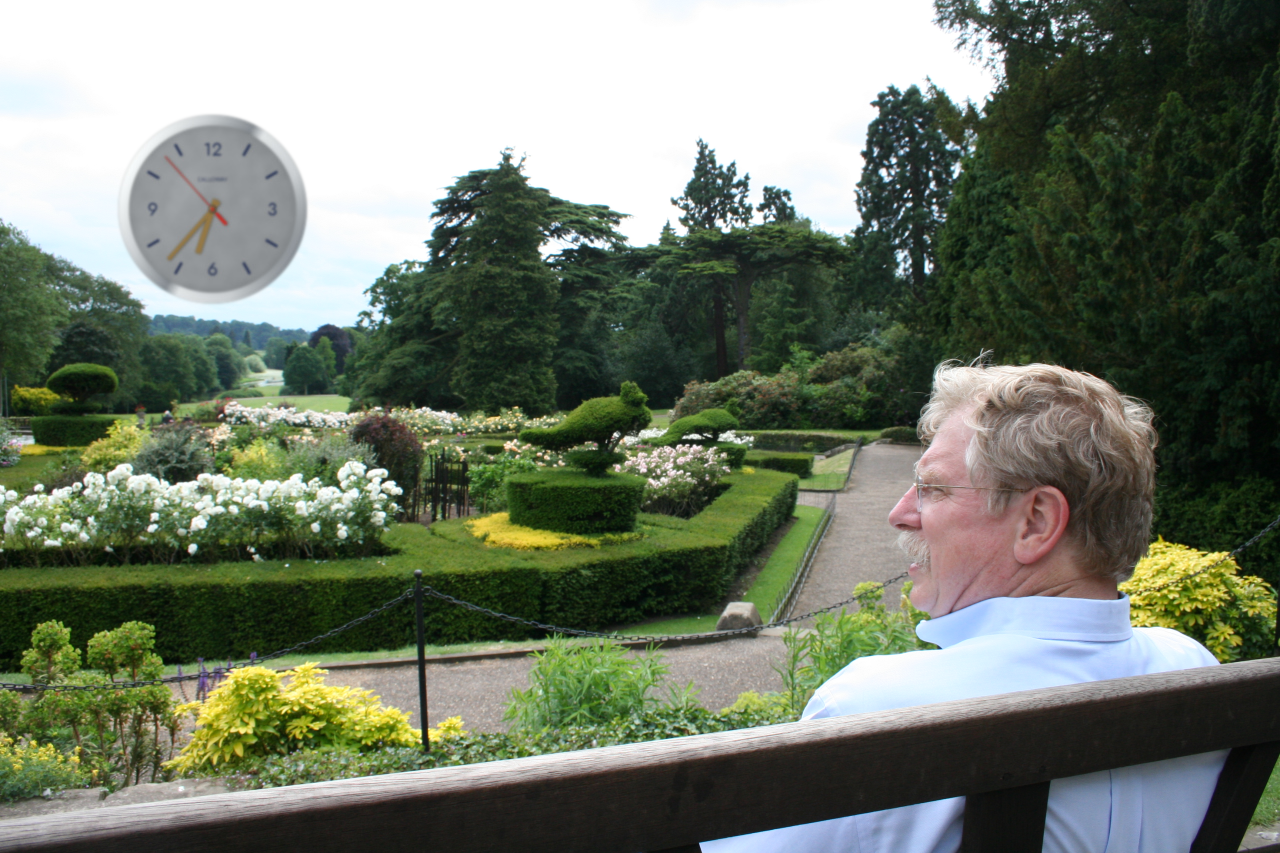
6:36:53
